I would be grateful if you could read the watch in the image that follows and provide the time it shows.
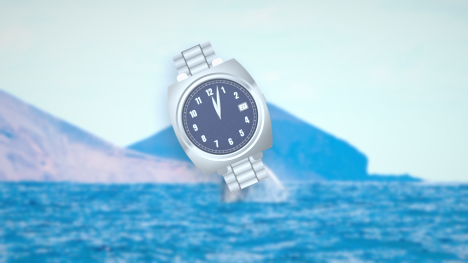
12:03
